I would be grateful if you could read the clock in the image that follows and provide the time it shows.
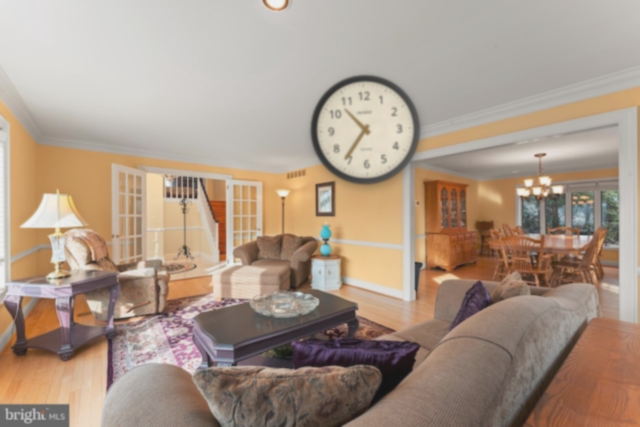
10:36
